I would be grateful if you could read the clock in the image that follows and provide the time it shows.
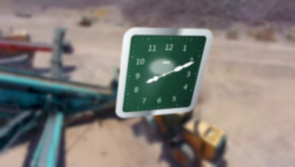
8:11
